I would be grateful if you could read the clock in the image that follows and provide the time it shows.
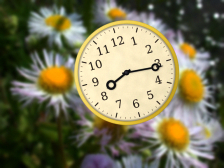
8:16
